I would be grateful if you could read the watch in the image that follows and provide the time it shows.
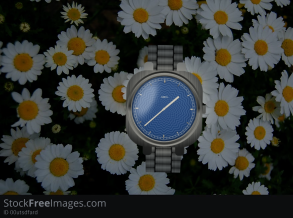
1:38
